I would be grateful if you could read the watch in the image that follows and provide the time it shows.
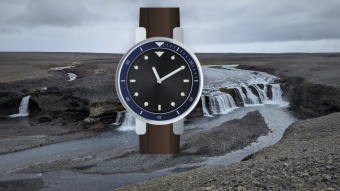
11:10
